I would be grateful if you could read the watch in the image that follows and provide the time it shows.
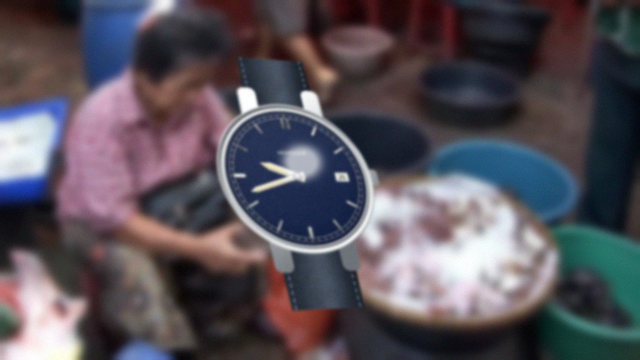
9:42
